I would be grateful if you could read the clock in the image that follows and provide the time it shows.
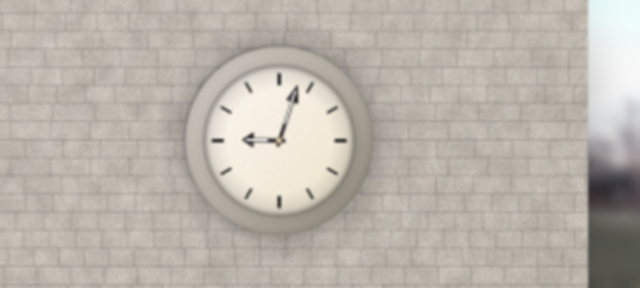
9:03
